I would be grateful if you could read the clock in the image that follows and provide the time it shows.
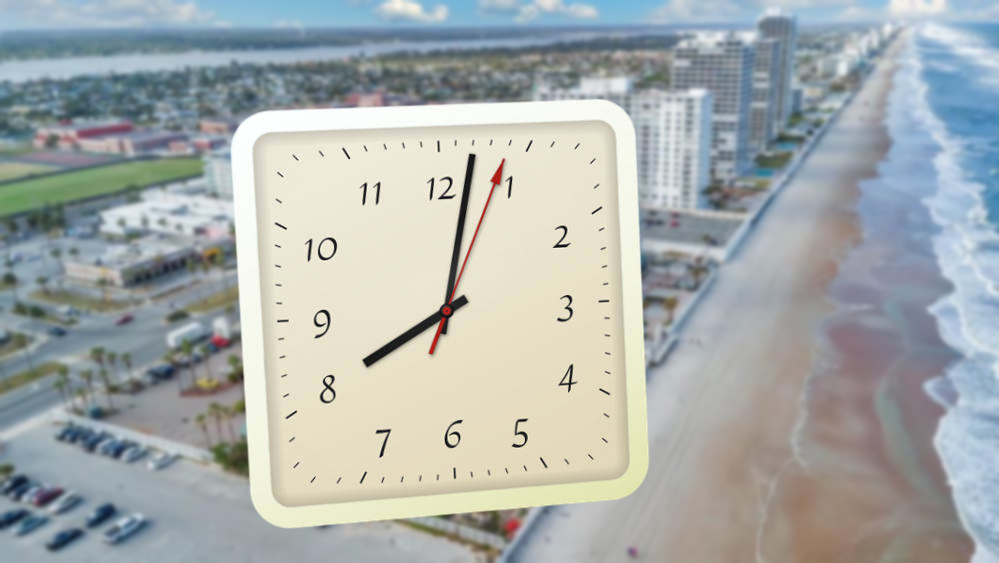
8:02:04
